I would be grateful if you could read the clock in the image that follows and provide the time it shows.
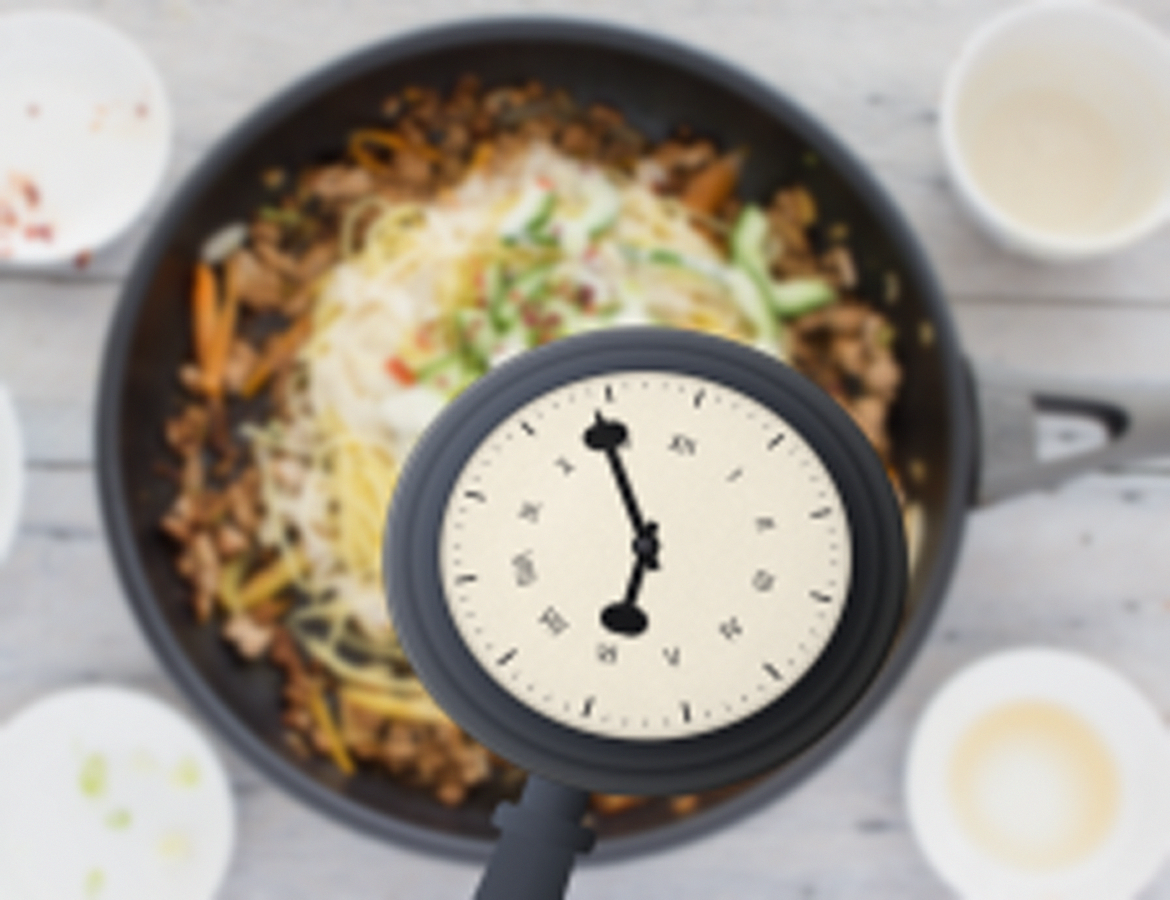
5:54
